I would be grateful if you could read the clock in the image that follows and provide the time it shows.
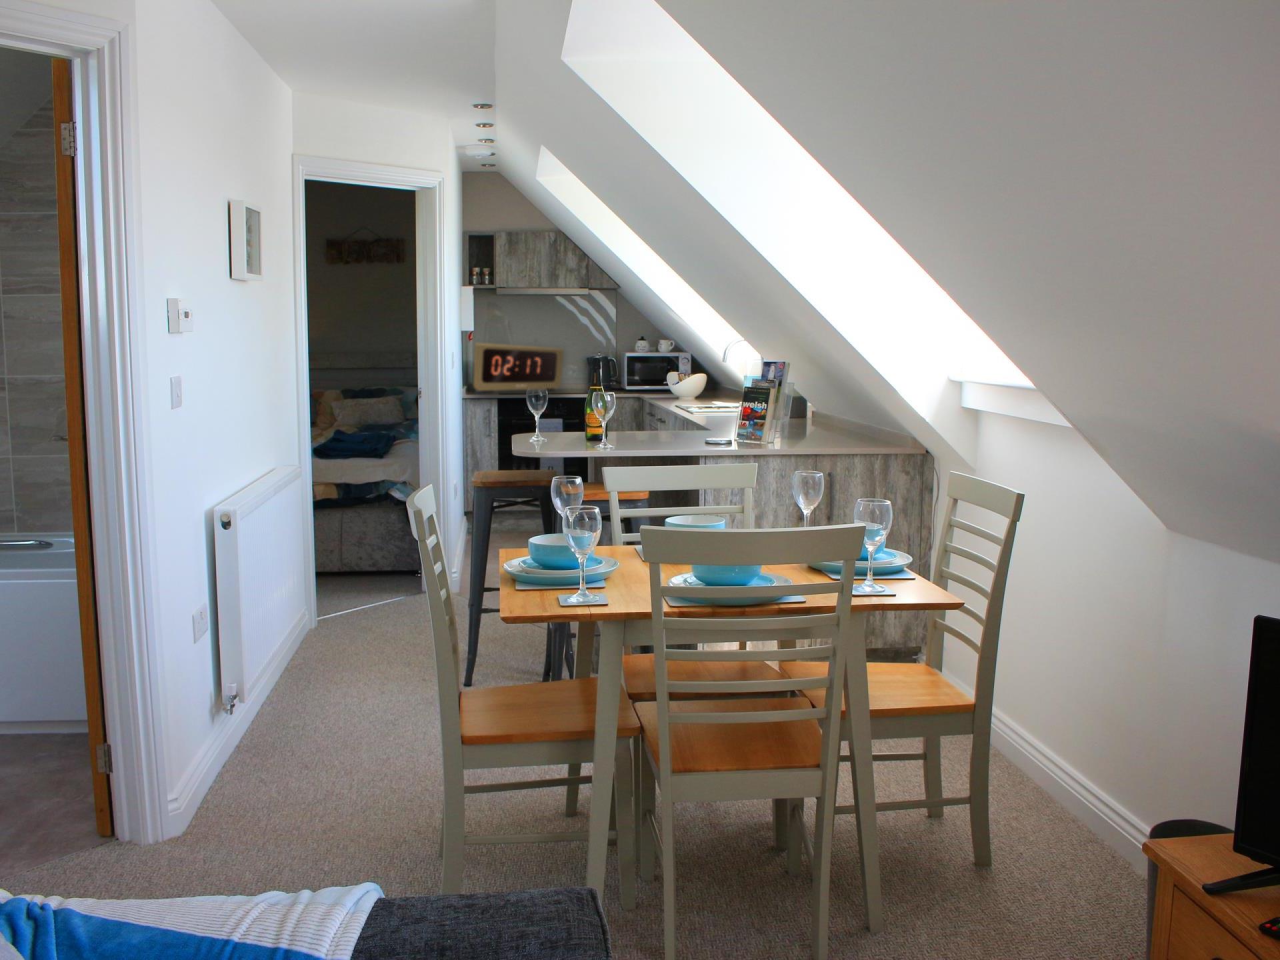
2:17
